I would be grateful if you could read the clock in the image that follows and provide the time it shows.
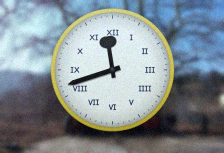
11:42
